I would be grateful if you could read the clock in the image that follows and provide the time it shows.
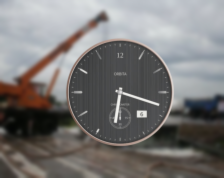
6:18
